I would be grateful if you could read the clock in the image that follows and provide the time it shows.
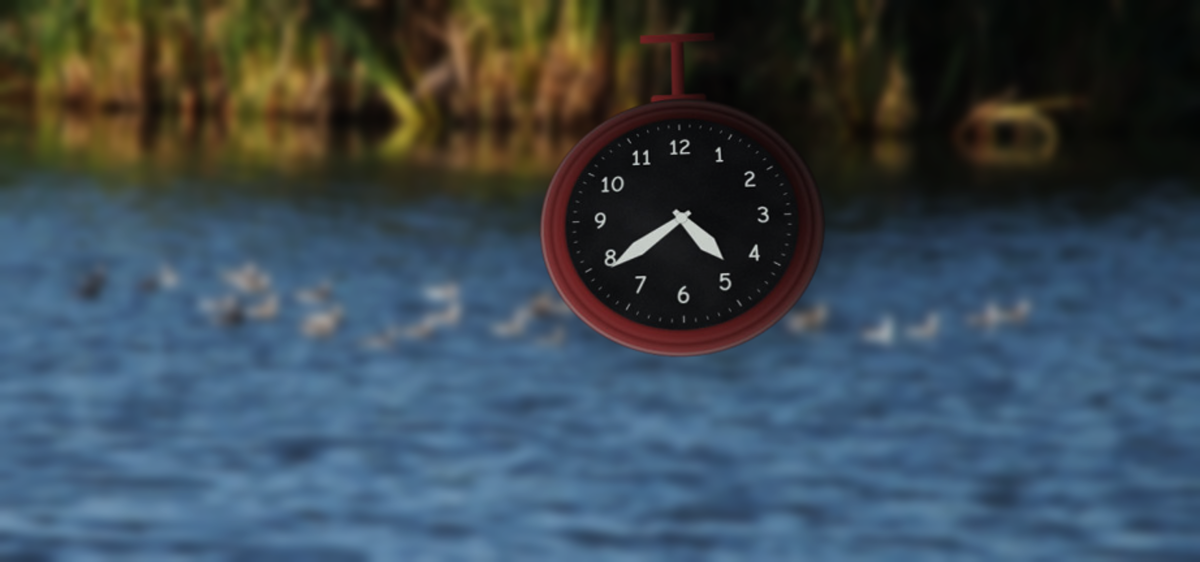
4:39
